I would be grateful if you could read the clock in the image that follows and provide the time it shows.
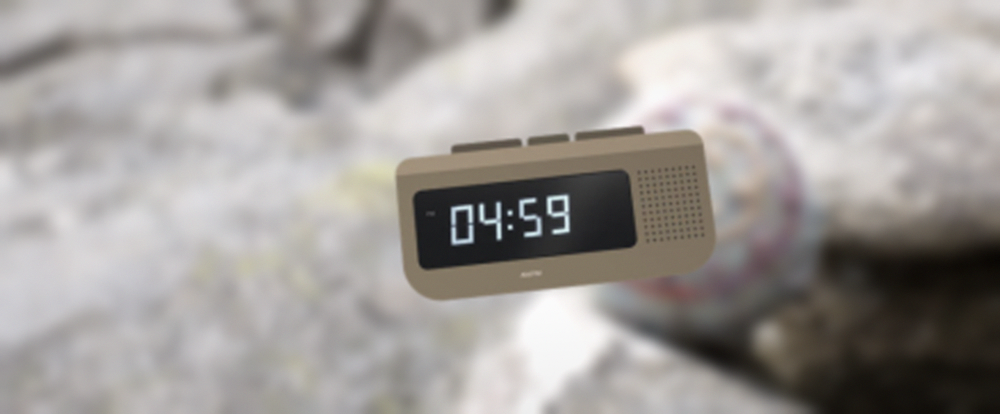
4:59
